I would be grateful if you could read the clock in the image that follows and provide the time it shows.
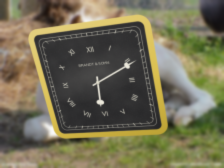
6:11
